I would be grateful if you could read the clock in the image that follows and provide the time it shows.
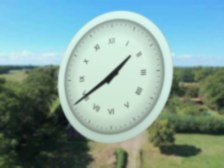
1:40
